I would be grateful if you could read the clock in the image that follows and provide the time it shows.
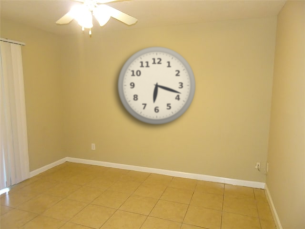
6:18
